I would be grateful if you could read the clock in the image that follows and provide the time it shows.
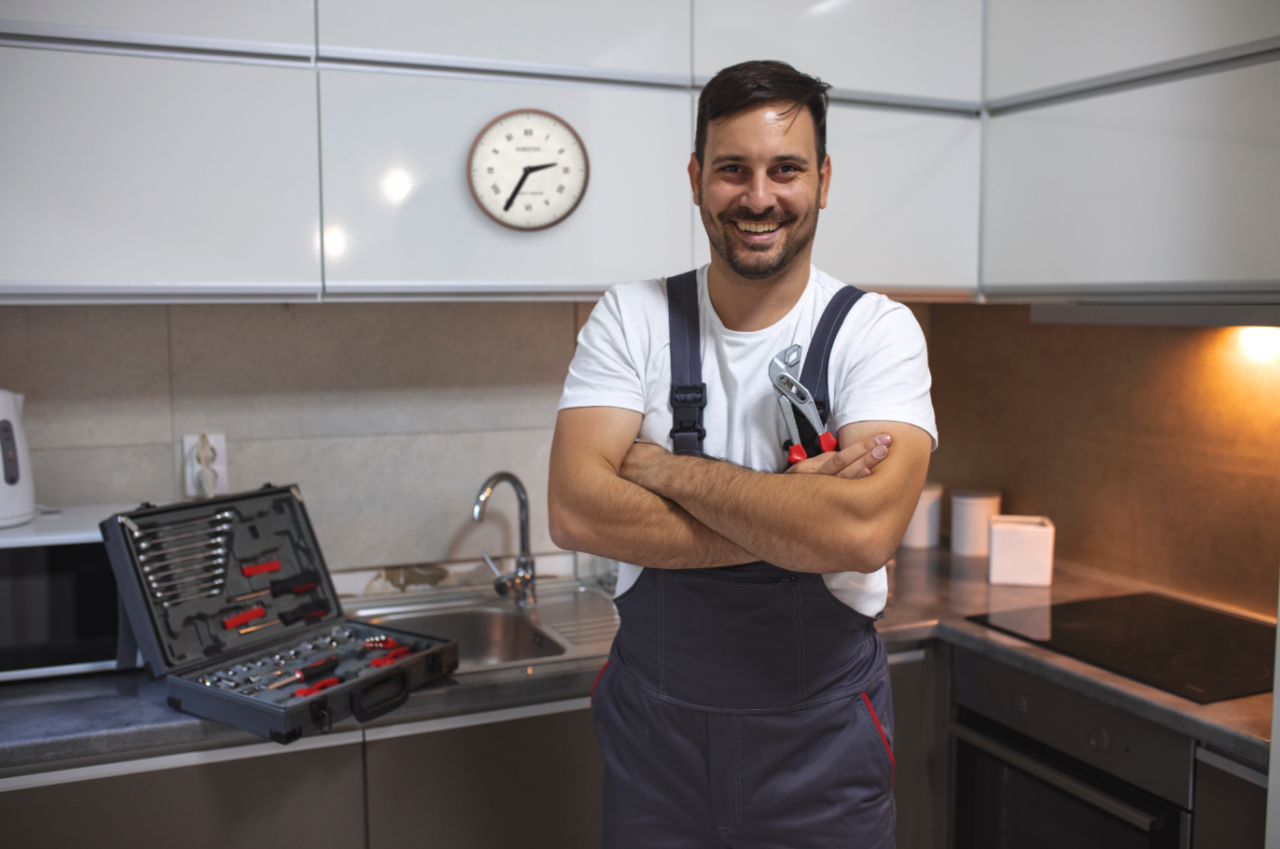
2:35
